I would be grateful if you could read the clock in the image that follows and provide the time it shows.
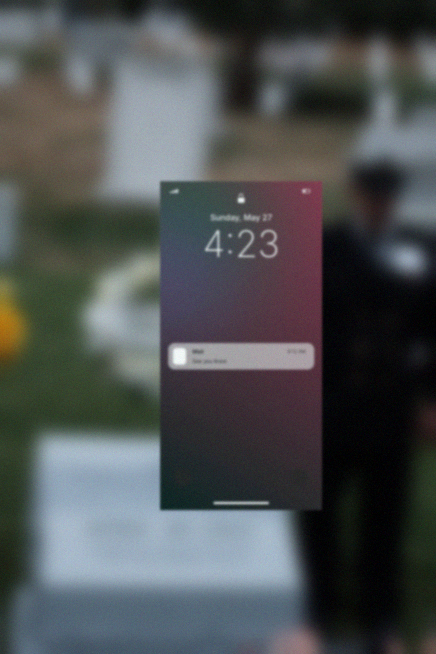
4:23
